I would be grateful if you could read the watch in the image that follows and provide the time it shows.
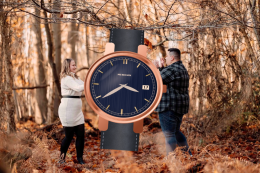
3:39
